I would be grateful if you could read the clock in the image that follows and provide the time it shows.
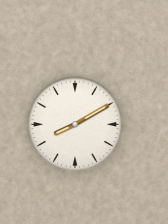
8:10
